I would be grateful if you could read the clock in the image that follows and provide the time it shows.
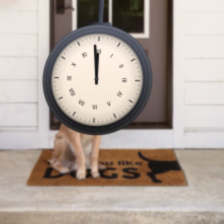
11:59
